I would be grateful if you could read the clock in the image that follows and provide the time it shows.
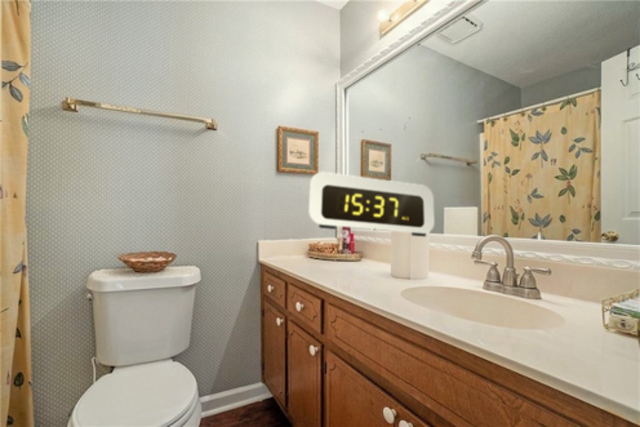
15:37
